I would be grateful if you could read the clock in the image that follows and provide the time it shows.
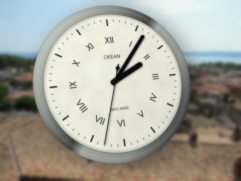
2:06:33
